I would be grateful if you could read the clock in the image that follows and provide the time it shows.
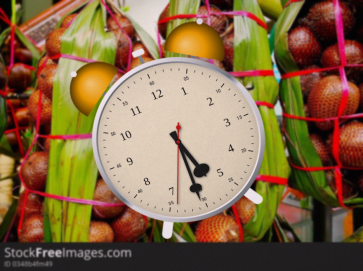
5:30:34
